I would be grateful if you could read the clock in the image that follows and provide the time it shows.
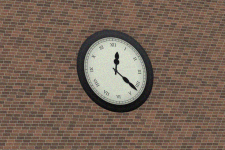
12:22
